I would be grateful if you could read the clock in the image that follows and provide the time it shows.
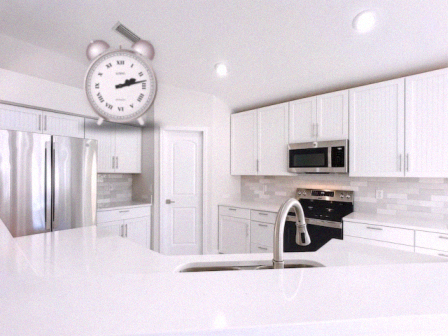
2:13
